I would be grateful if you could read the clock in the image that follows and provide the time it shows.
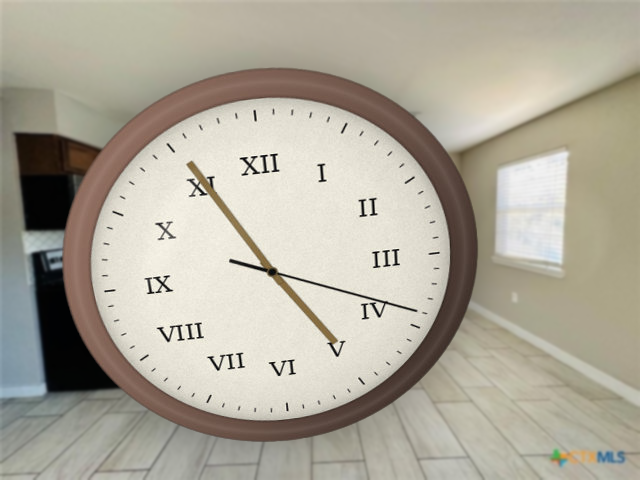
4:55:19
